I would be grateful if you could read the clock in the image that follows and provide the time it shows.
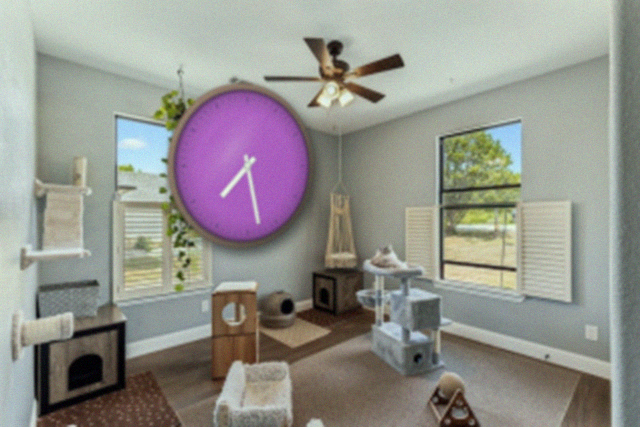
7:28
